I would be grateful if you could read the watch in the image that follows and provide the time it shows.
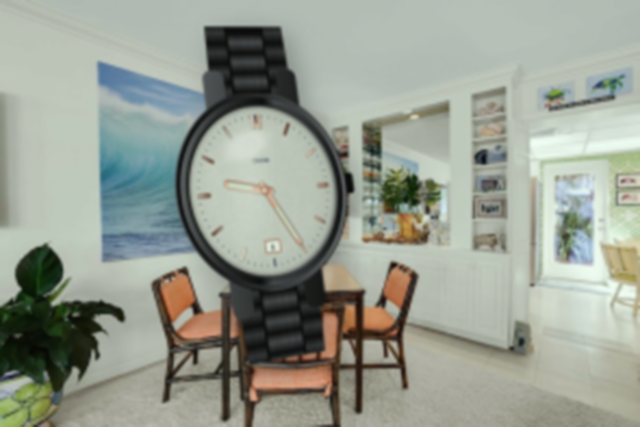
9:25
